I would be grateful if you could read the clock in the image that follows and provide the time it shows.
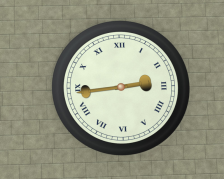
2:44
